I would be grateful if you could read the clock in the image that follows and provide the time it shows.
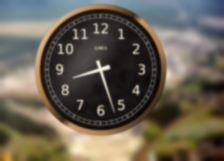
8:27
